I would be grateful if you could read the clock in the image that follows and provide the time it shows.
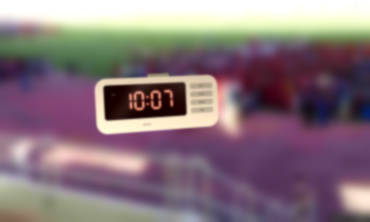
10:07
